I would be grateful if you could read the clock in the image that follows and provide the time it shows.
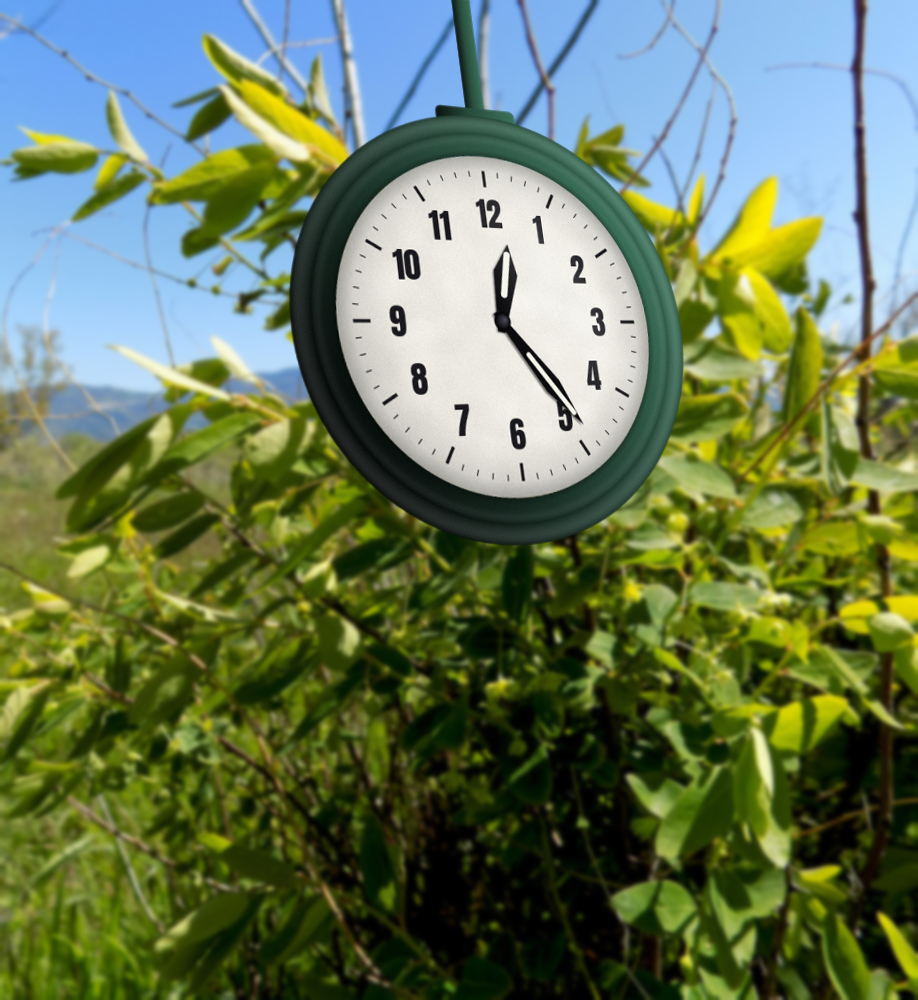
12:24
